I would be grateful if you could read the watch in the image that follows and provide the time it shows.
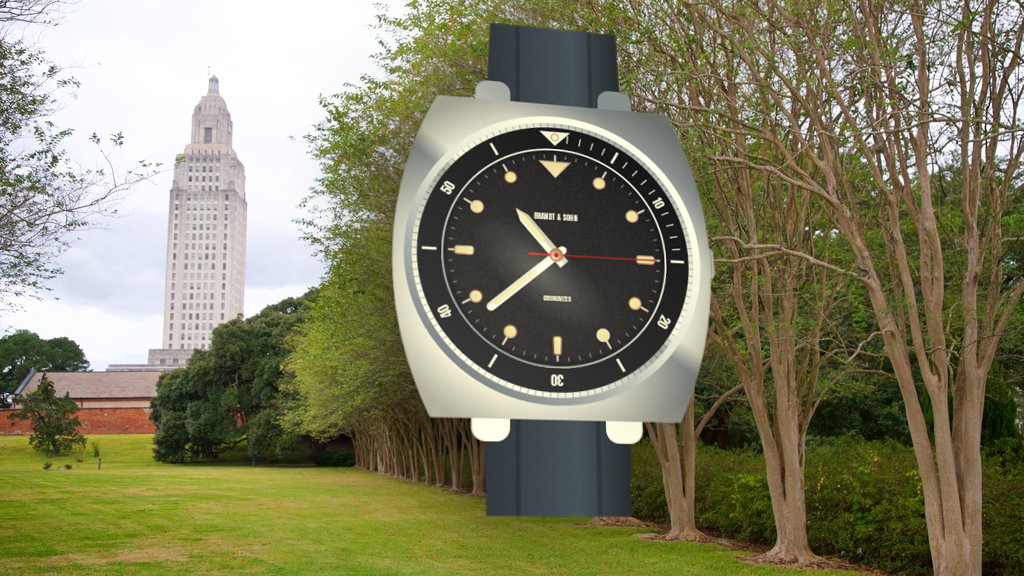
10:38:15
